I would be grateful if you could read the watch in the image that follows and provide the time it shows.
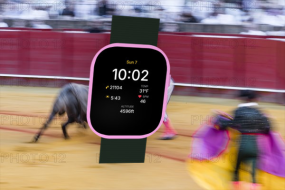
10:02
